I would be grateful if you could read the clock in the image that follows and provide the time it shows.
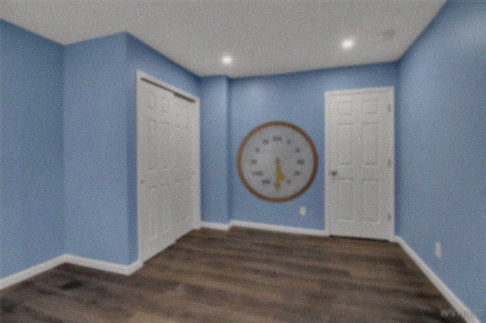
5:30
